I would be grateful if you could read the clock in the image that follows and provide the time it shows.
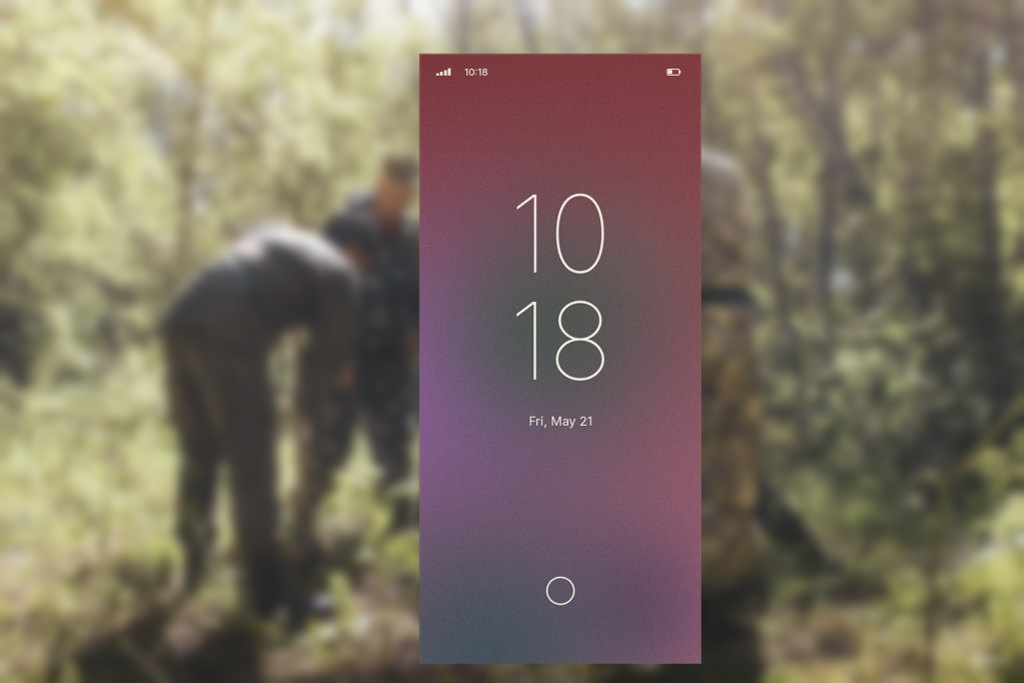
10:18
